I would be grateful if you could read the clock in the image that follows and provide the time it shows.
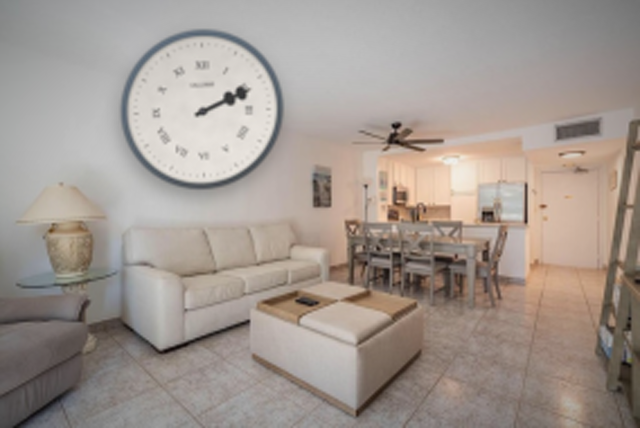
2:11
